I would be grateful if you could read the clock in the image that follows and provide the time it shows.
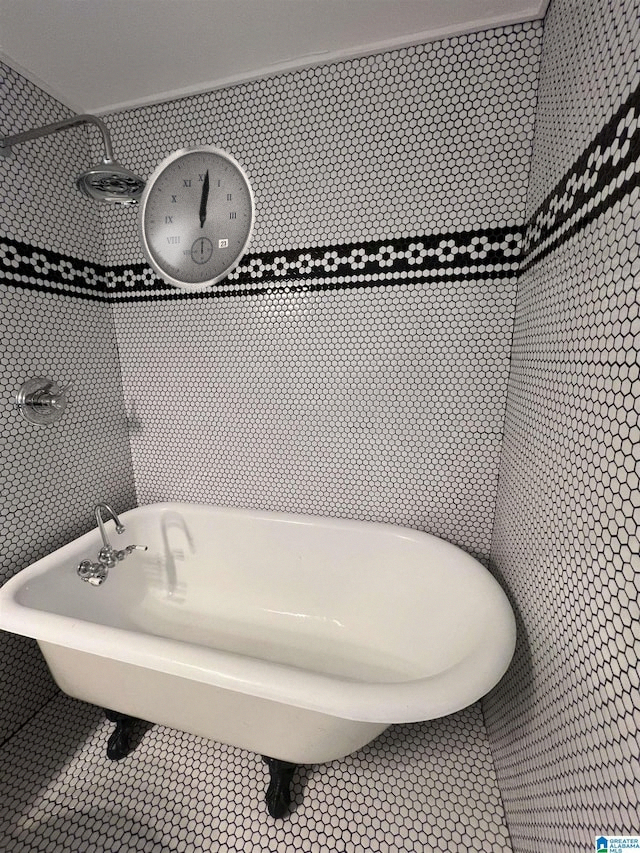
12:01
